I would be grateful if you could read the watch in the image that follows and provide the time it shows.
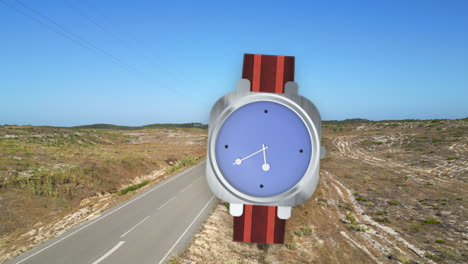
5:40
